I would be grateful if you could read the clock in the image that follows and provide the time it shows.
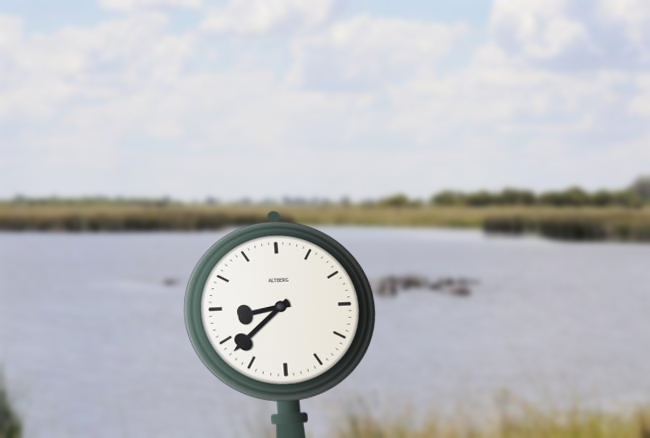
8:38
